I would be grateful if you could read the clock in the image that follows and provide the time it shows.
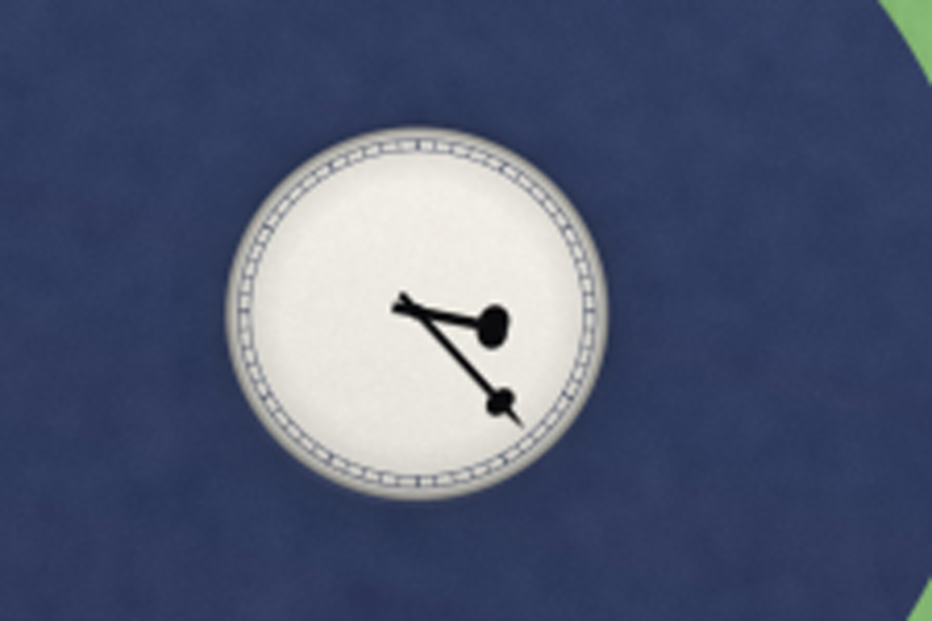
3:23
